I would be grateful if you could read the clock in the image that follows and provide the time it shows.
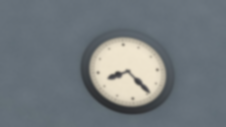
8:24
